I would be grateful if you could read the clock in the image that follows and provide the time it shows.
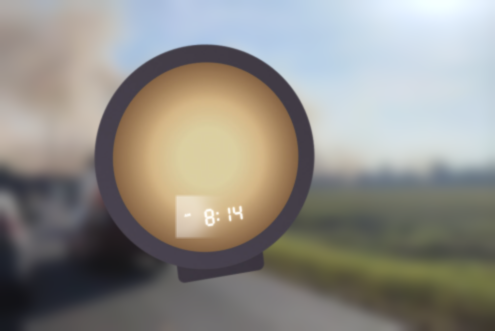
8:14
